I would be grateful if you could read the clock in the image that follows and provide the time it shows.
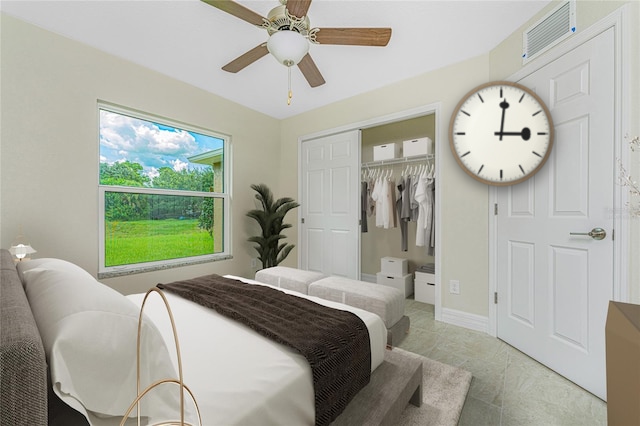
3:01
